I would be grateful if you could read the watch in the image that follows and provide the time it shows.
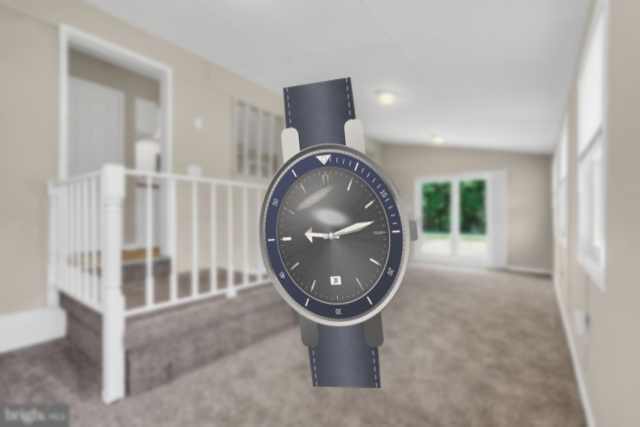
9:13
